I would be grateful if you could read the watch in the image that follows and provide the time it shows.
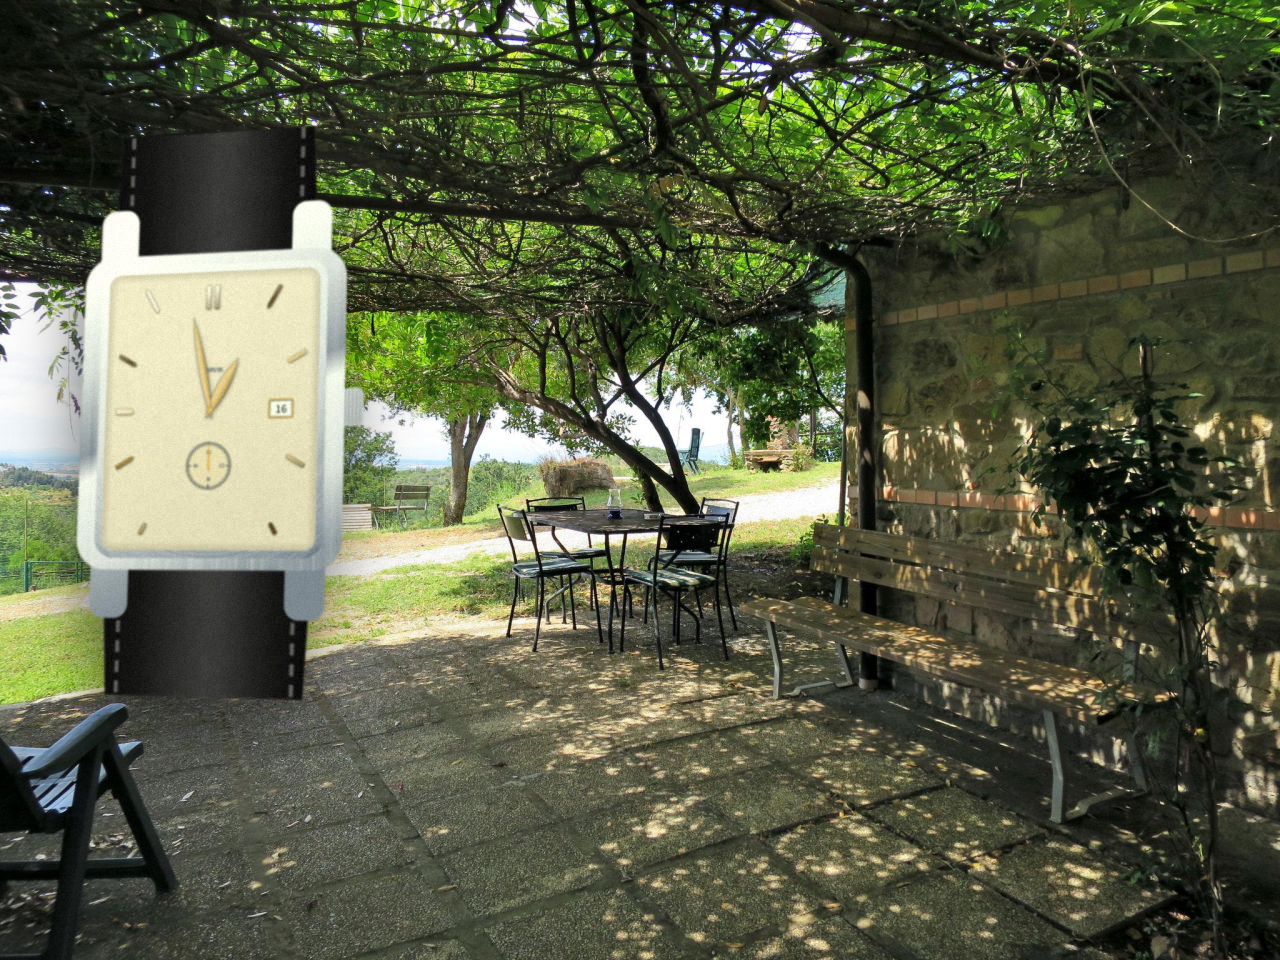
12:58
